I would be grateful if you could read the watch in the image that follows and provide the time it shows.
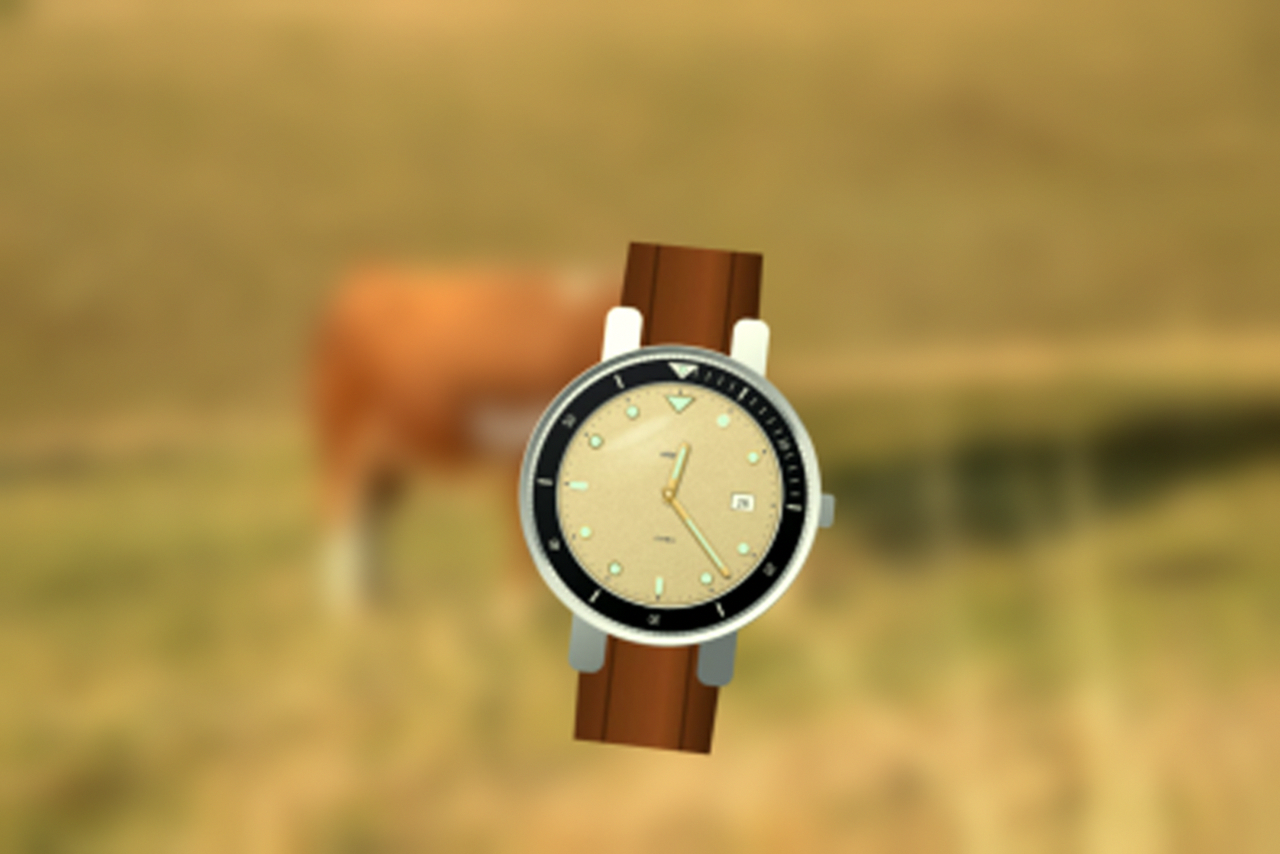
12:23
